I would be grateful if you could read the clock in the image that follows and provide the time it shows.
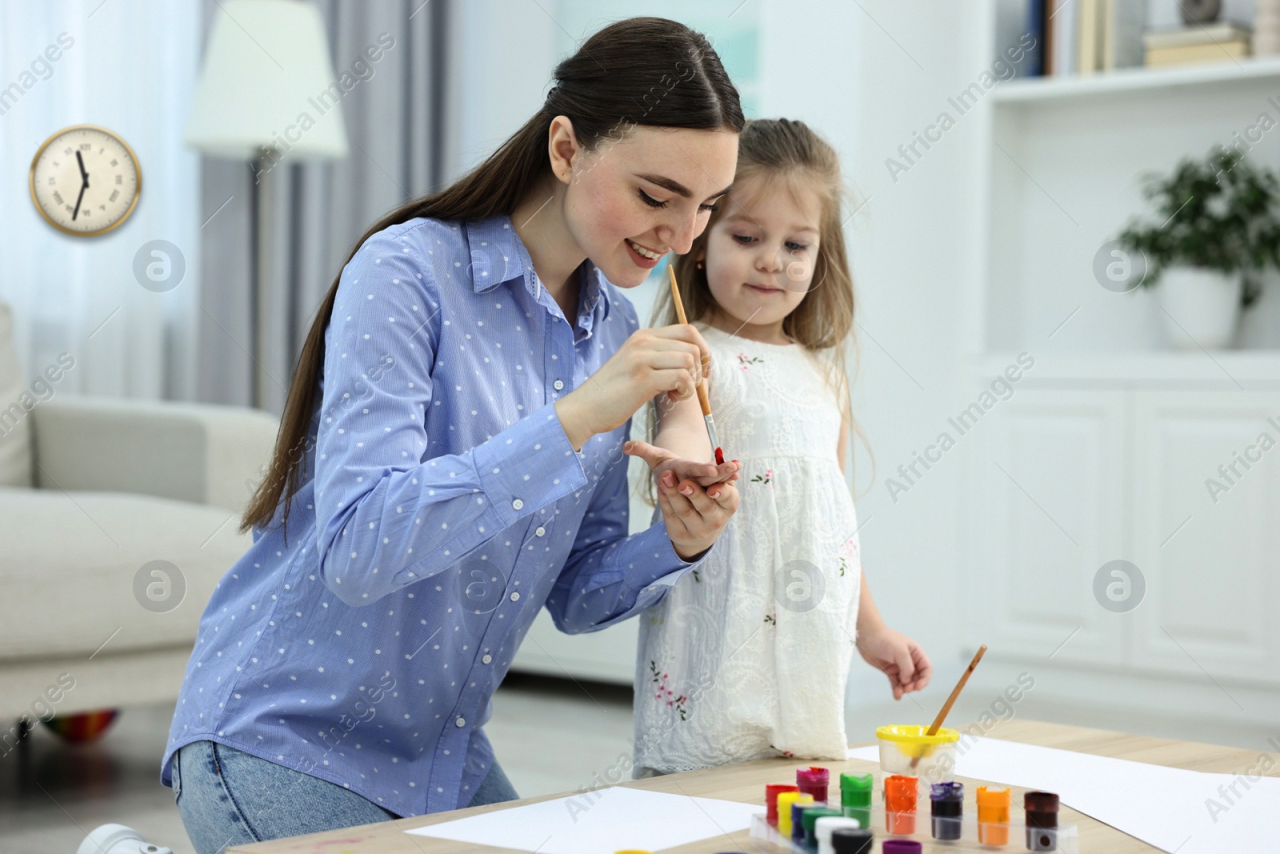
11:33
